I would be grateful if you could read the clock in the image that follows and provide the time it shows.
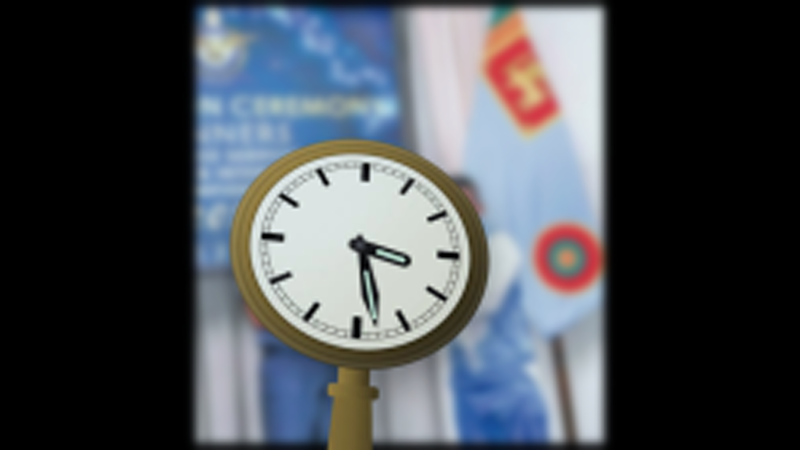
3:28
